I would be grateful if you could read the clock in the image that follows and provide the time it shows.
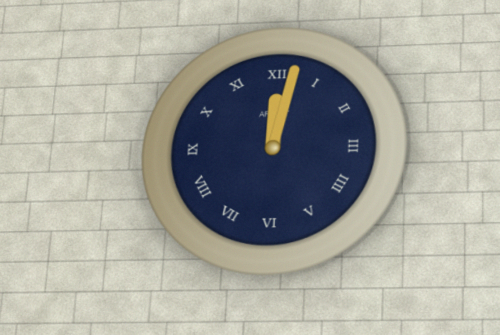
12:02
